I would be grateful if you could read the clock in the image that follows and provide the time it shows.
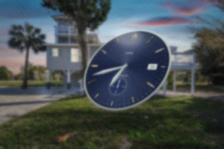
6:42
